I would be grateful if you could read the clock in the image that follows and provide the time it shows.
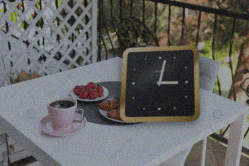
3:02
